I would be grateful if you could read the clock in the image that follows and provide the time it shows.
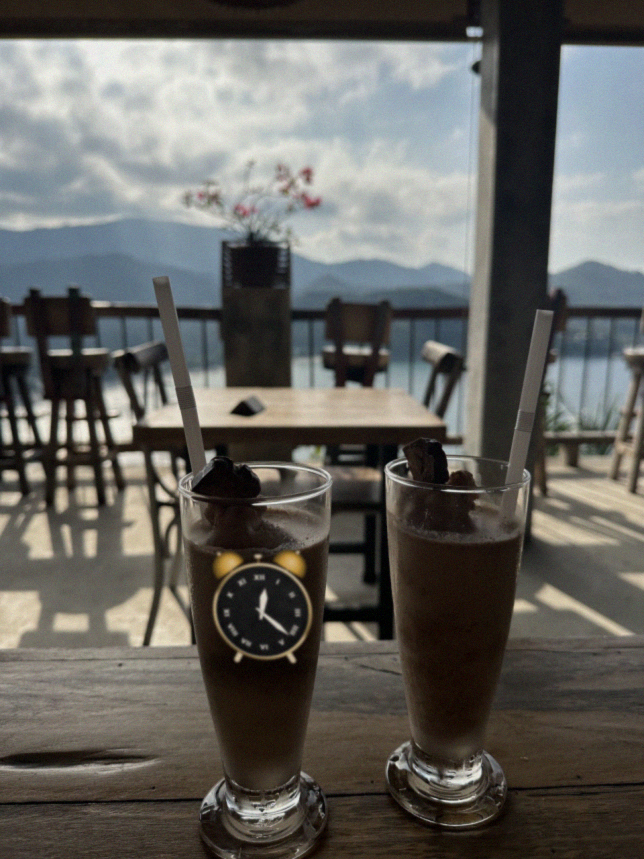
12:22
